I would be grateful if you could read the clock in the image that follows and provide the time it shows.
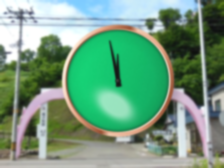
11:58
